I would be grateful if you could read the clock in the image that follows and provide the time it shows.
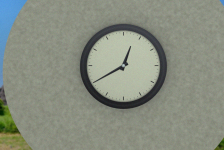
12:40
